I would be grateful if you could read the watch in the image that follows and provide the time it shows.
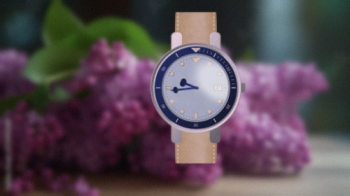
9:44
